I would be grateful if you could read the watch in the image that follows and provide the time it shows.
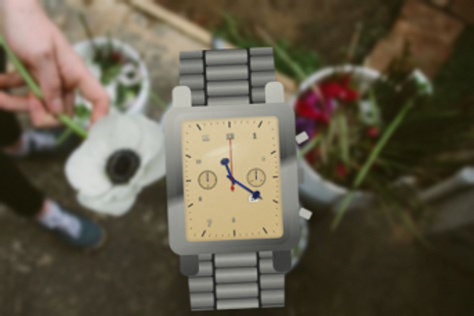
11:21
